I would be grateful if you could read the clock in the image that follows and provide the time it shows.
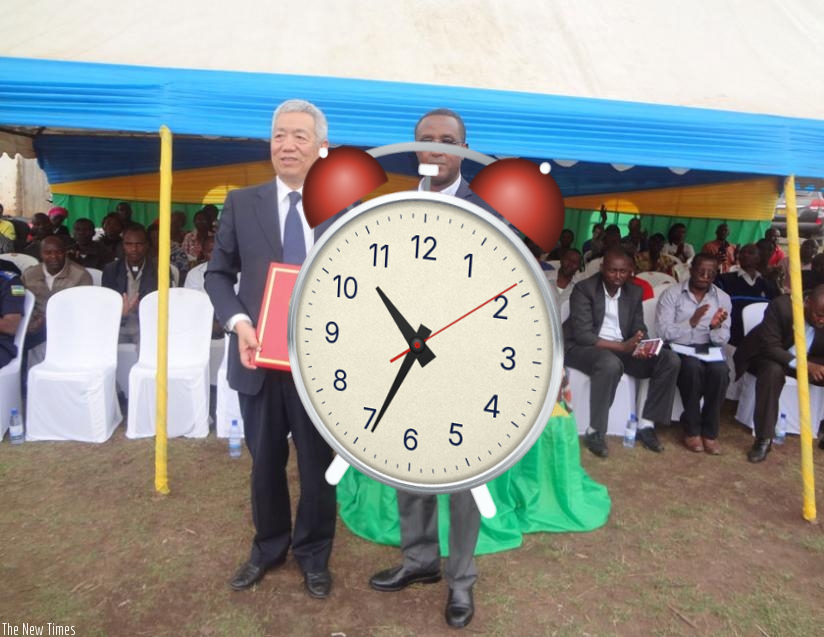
10:34:09
